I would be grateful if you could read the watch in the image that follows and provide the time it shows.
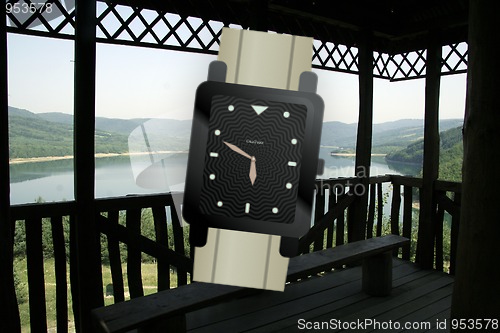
5:49
